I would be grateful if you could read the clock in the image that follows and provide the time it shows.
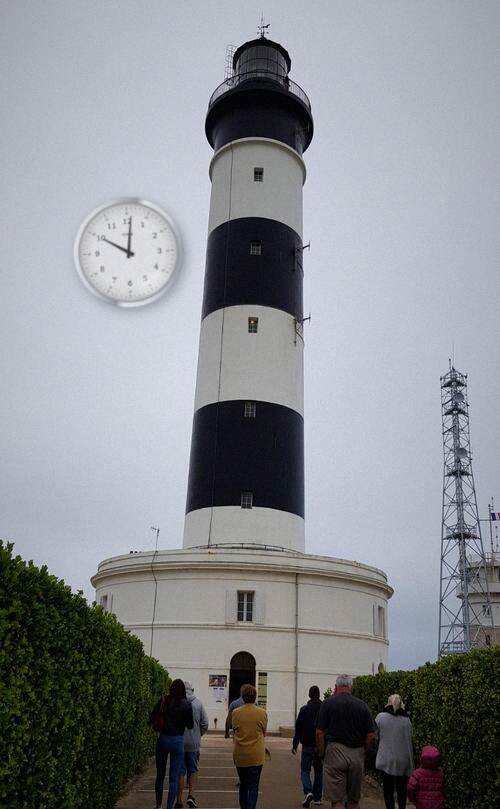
10:01
